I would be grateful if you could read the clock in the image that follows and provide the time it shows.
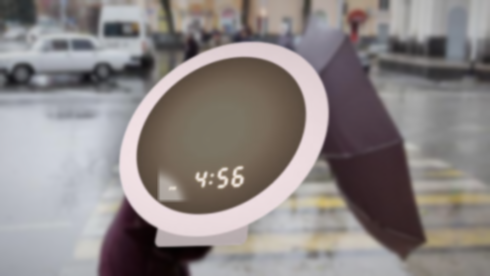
4:56
